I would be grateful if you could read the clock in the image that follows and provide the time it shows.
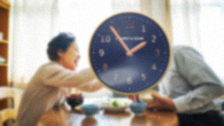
1:54
